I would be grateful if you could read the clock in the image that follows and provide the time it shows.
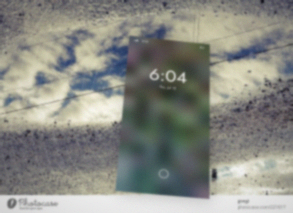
6:04
